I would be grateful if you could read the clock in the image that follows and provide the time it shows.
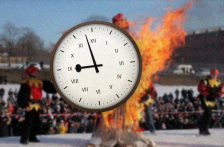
8:58
